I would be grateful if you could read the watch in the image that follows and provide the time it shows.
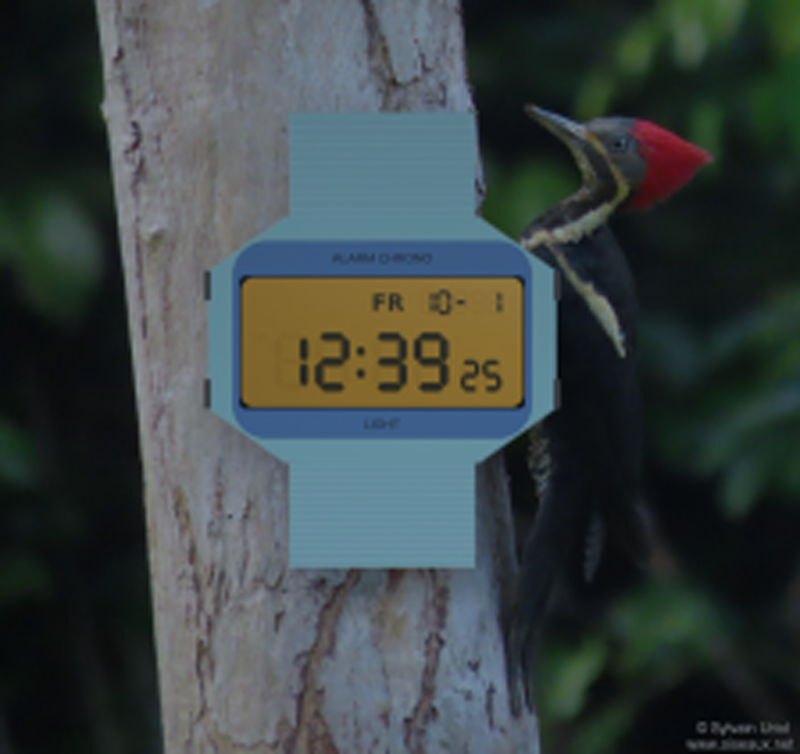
12:39:25
